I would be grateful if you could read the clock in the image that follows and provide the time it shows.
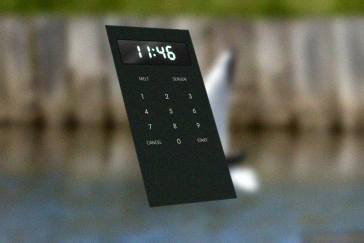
11:46
